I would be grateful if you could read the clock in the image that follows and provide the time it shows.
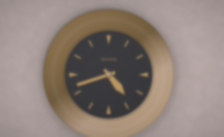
4:42
